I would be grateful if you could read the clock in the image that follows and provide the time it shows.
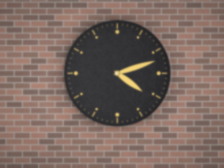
4:12
